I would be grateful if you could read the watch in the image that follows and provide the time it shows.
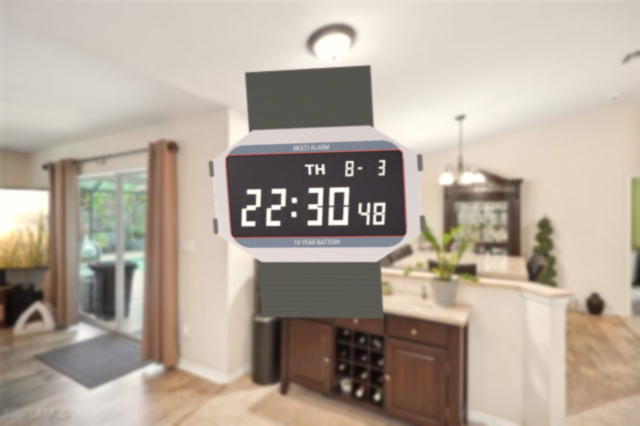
22:30:48
